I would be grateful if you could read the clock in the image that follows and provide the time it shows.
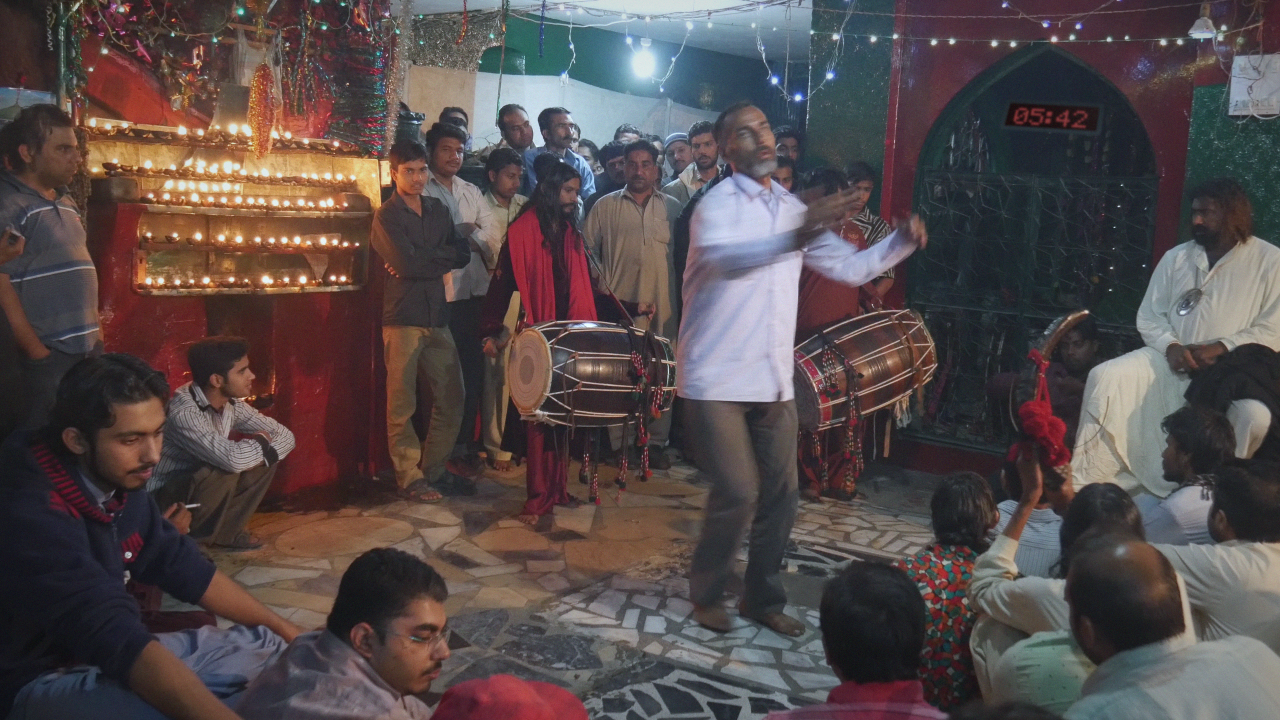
5:42
